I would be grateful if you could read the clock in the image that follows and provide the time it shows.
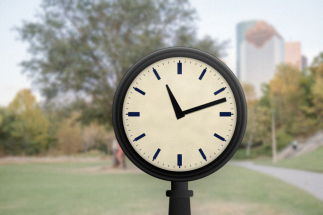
11:12
